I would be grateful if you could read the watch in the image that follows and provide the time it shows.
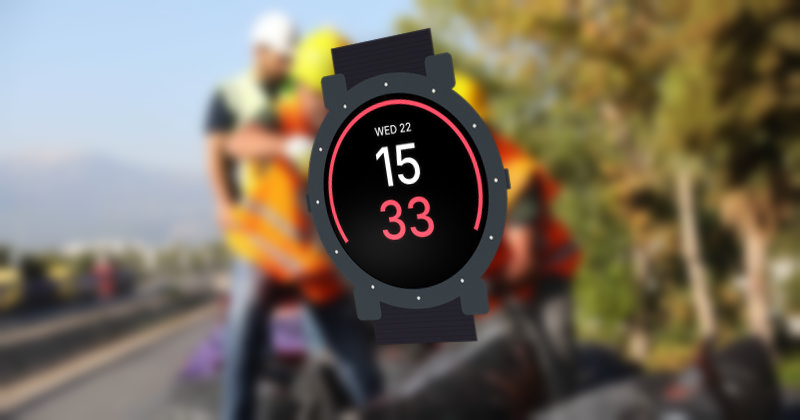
15:33
